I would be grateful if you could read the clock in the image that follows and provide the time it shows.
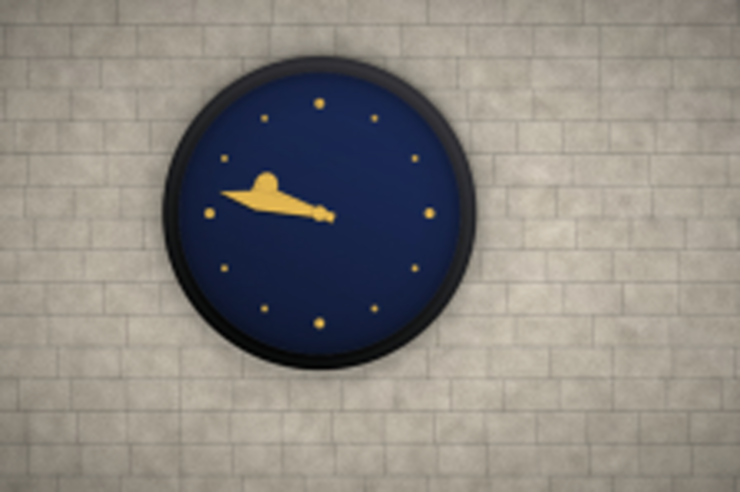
9:47
